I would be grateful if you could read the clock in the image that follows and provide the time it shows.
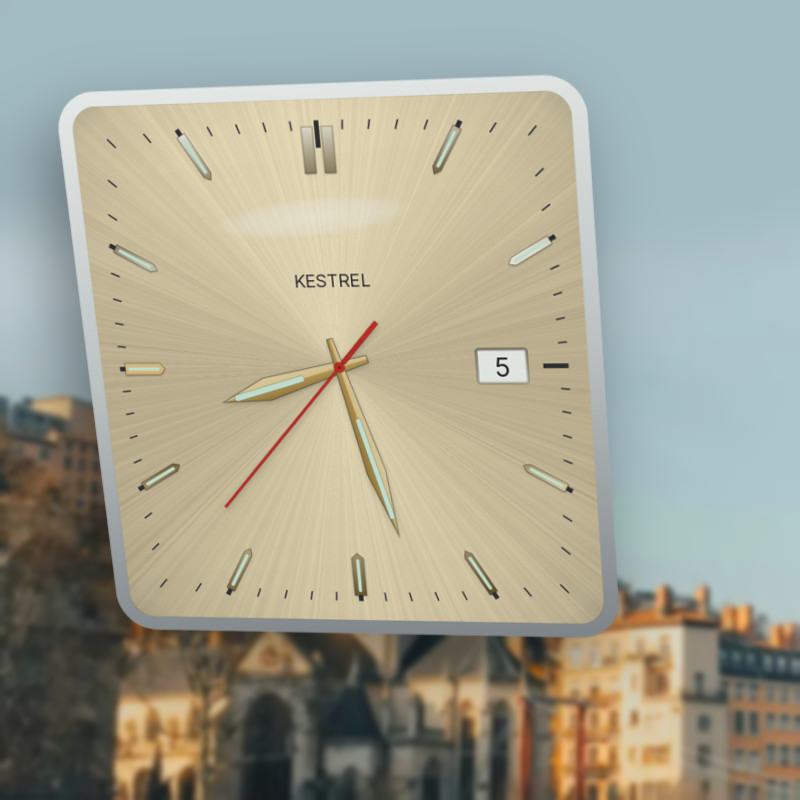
8:27:37
